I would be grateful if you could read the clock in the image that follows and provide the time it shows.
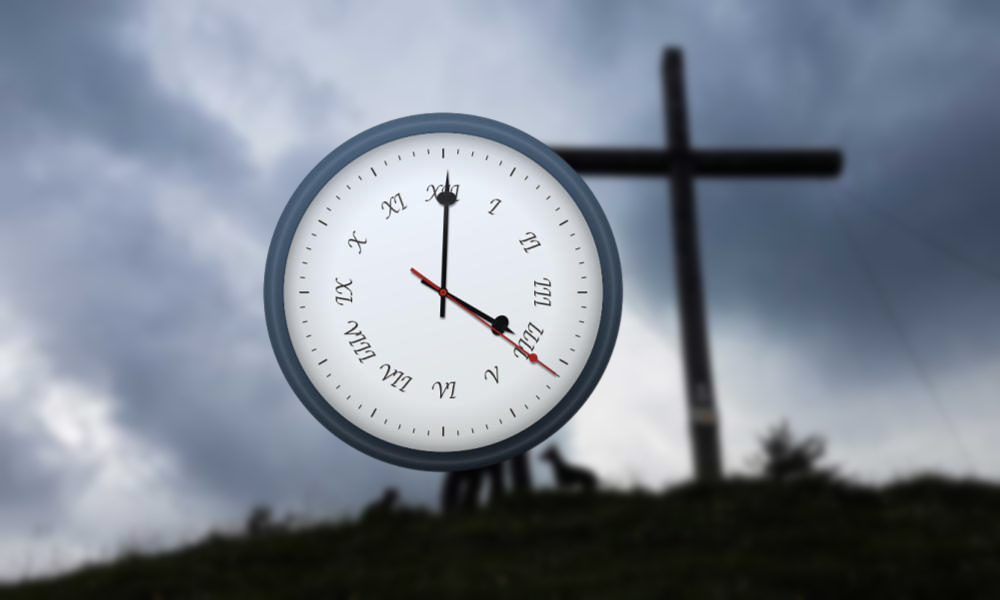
4:00:21
